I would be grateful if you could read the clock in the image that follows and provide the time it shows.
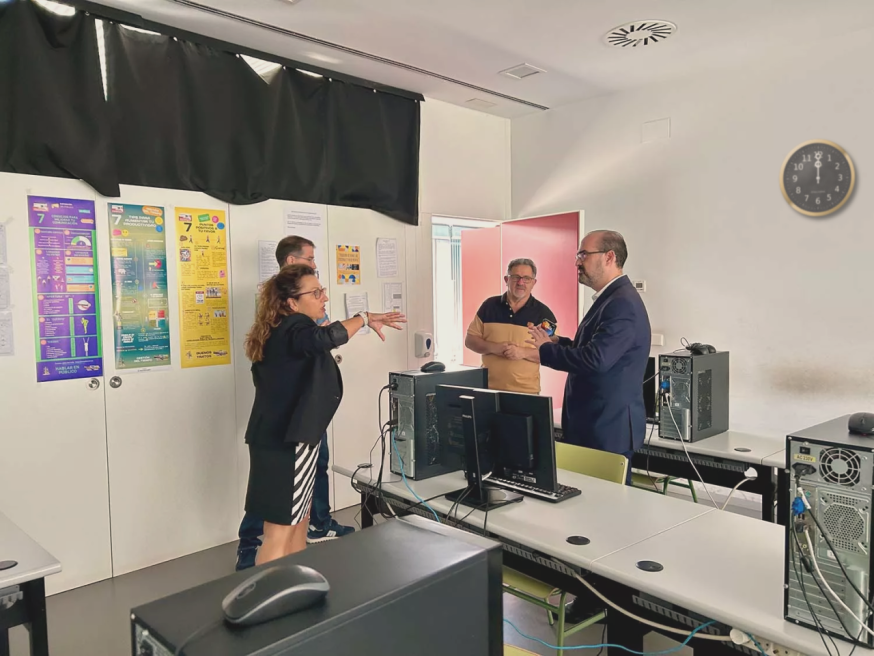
12:00
